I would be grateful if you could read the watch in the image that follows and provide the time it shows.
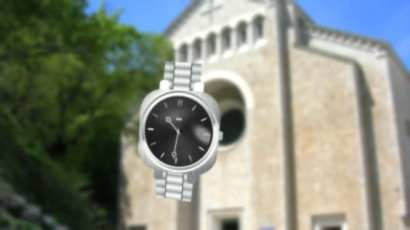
10:31
